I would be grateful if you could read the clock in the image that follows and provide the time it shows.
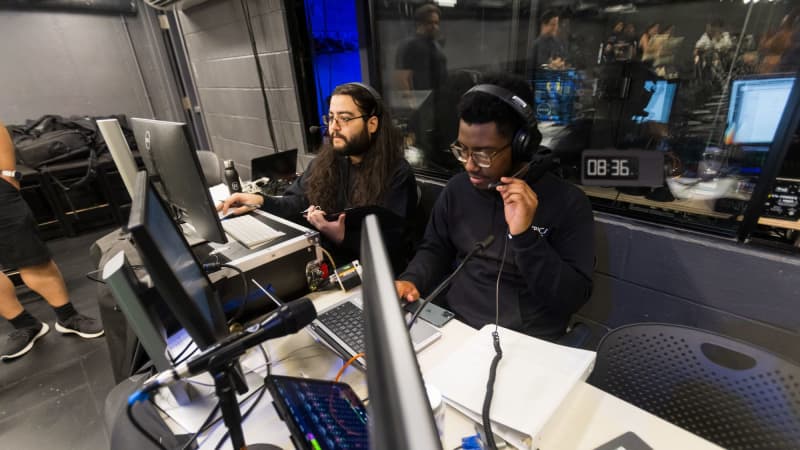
8:36
